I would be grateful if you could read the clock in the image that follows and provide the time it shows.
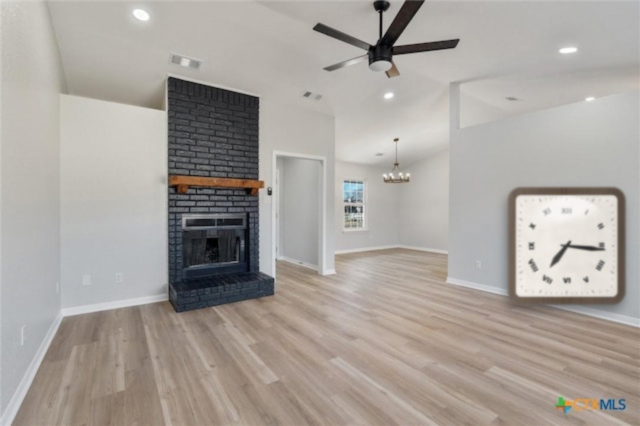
7:16
